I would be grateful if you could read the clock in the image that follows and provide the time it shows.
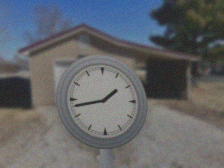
1:43
